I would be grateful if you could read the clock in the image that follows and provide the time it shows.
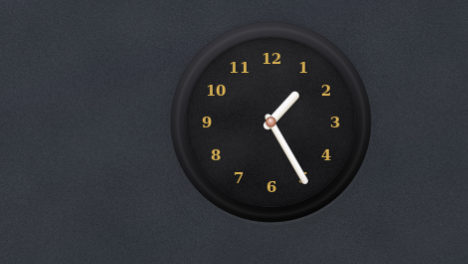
1:25
